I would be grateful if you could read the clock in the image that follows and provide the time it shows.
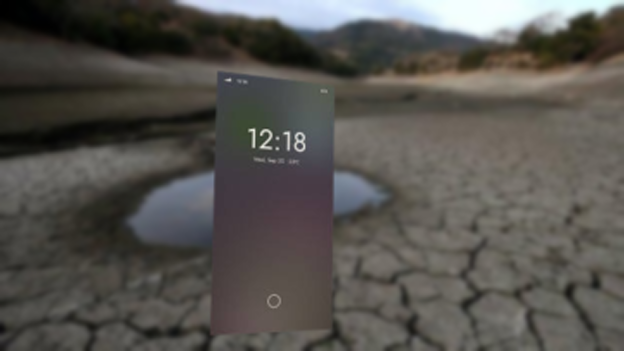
12:18
